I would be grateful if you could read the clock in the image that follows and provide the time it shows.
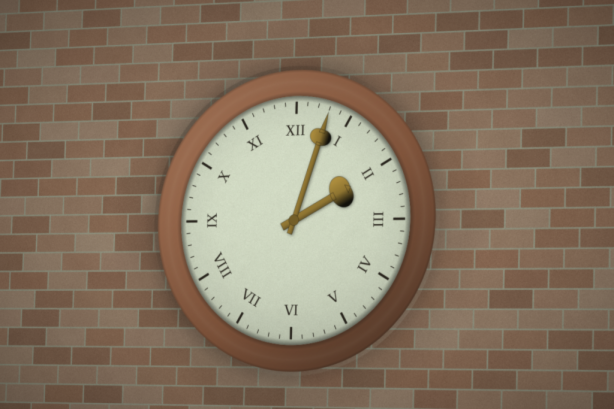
2:03
